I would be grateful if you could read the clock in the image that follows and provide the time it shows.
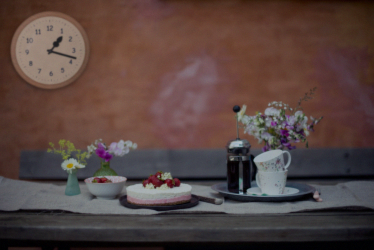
1:18
